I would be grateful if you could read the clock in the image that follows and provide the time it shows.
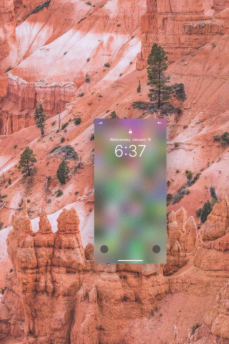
6:37
